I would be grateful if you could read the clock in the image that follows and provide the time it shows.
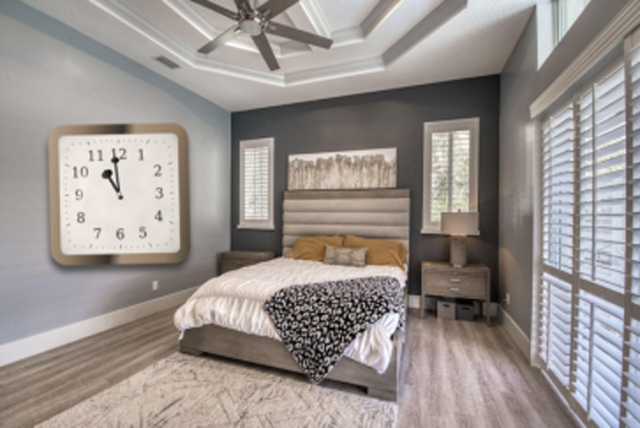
10:59
